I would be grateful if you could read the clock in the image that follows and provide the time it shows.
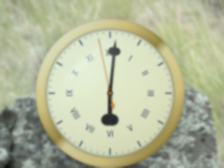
6:00:58
